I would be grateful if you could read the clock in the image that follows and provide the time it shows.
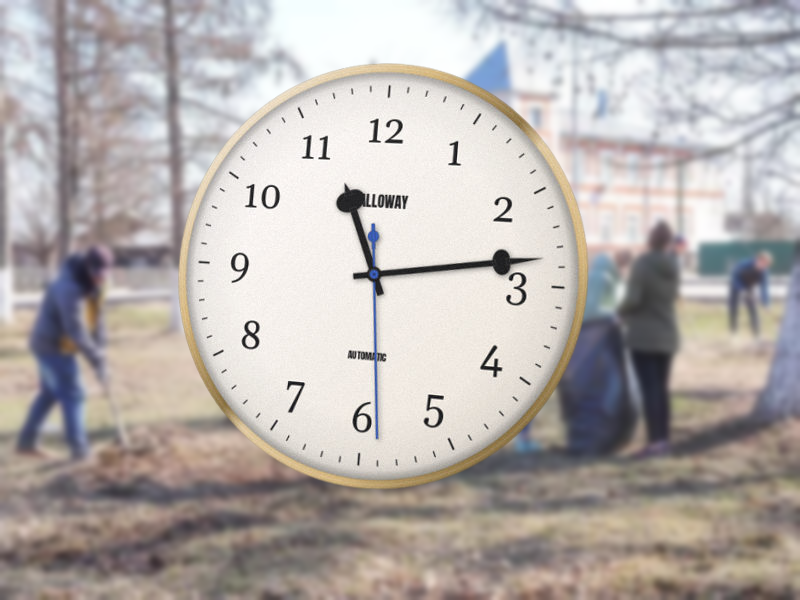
11:13:29
